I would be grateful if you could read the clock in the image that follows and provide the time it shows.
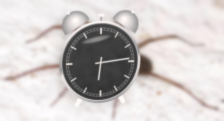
6:14
